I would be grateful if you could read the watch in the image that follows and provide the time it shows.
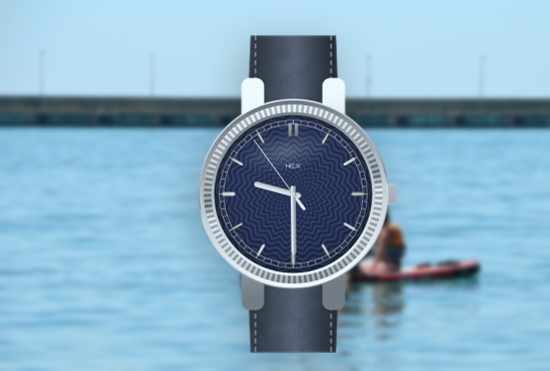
9:29:54
